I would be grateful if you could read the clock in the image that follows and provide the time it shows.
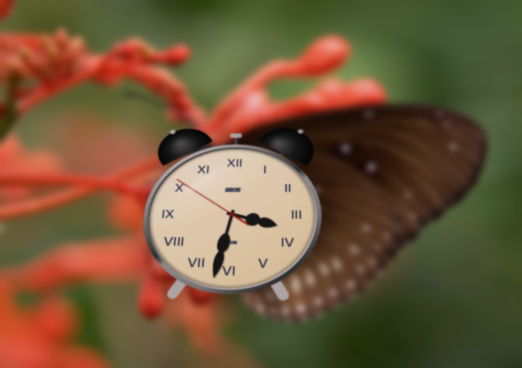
3:31:51
